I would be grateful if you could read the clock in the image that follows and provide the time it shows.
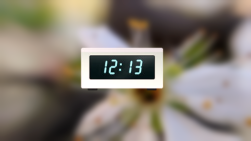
12:13
